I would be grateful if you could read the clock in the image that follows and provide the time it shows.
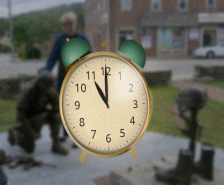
11:00
